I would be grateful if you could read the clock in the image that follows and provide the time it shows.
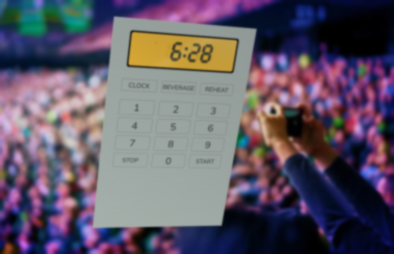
6:28
